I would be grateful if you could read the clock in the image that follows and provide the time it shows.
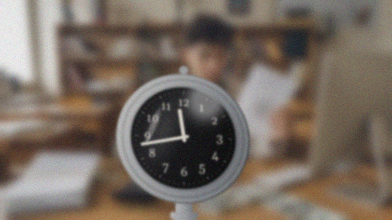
11:43
